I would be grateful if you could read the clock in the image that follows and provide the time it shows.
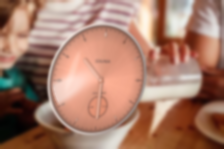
10:30
